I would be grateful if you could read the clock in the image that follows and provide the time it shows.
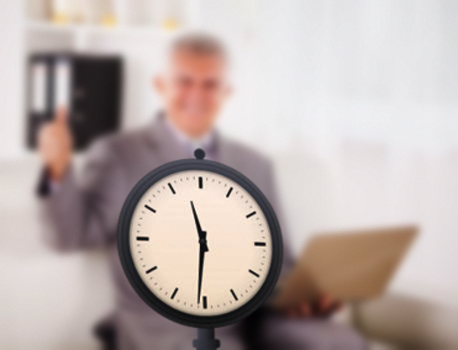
11:31
